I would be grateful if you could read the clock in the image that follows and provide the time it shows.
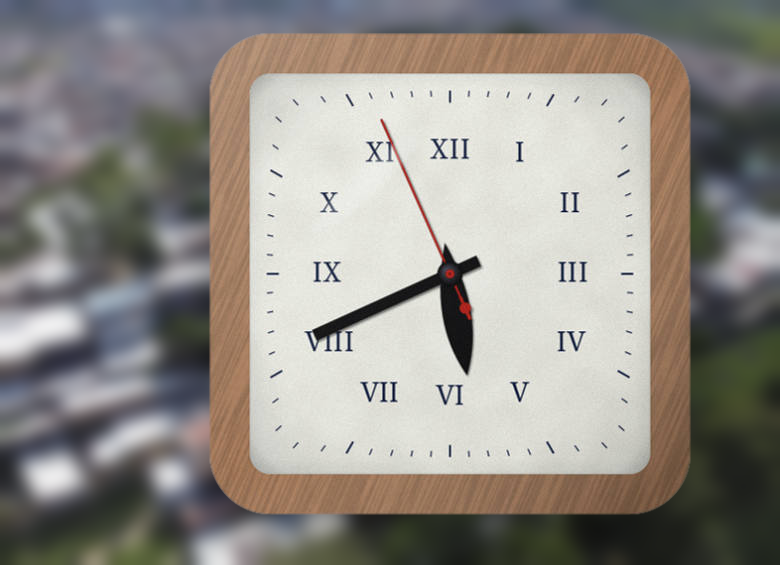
5:40:56
